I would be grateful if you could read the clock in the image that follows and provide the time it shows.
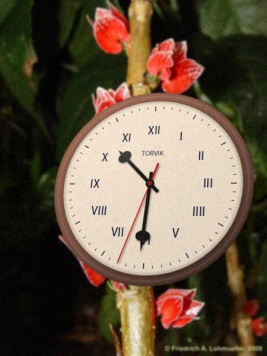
10:30:33
